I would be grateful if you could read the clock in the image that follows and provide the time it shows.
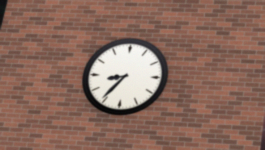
8:36
